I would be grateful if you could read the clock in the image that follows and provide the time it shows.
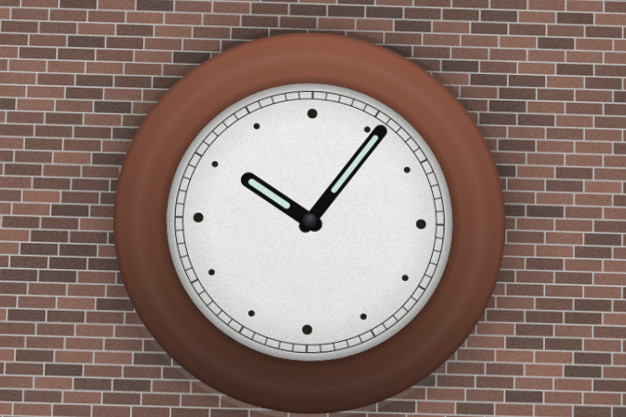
10:06
